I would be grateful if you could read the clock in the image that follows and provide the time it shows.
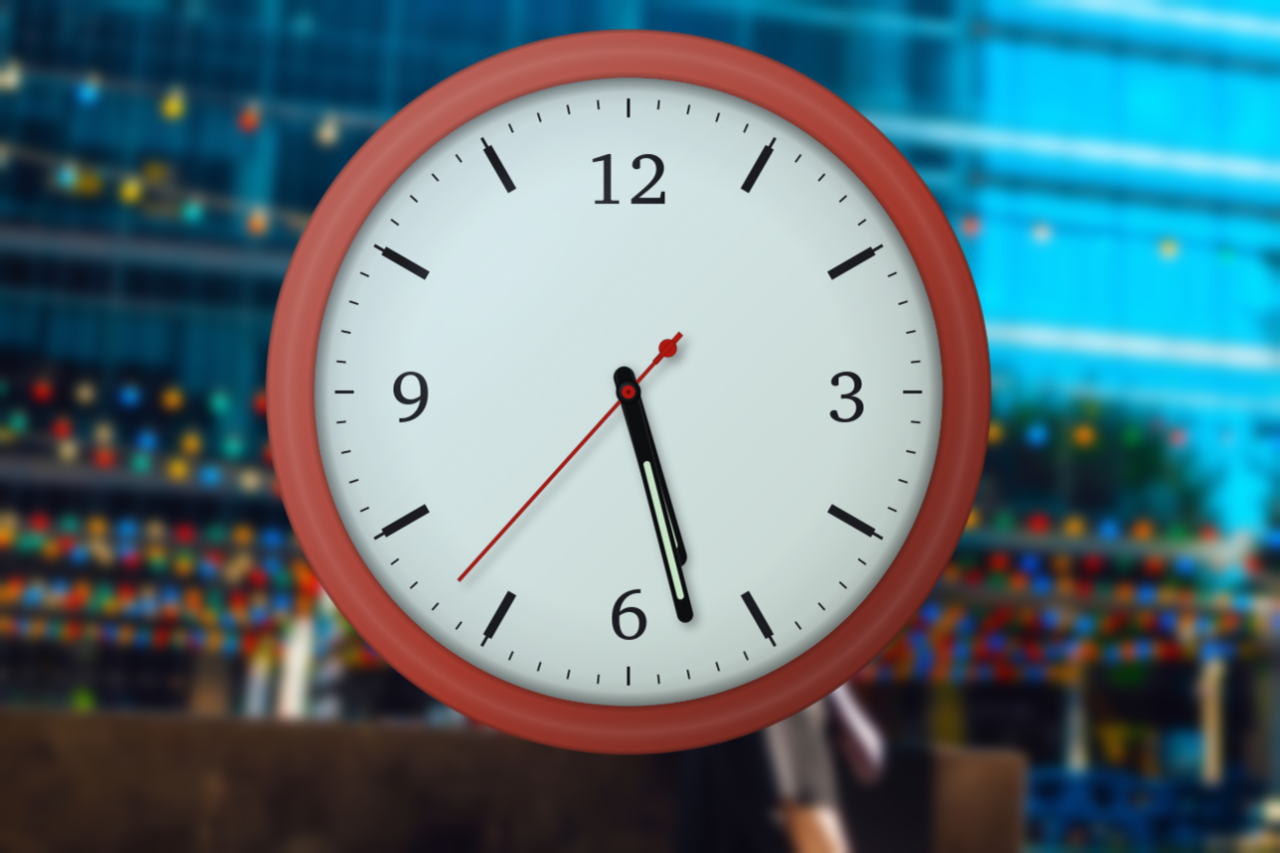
5:27:37
